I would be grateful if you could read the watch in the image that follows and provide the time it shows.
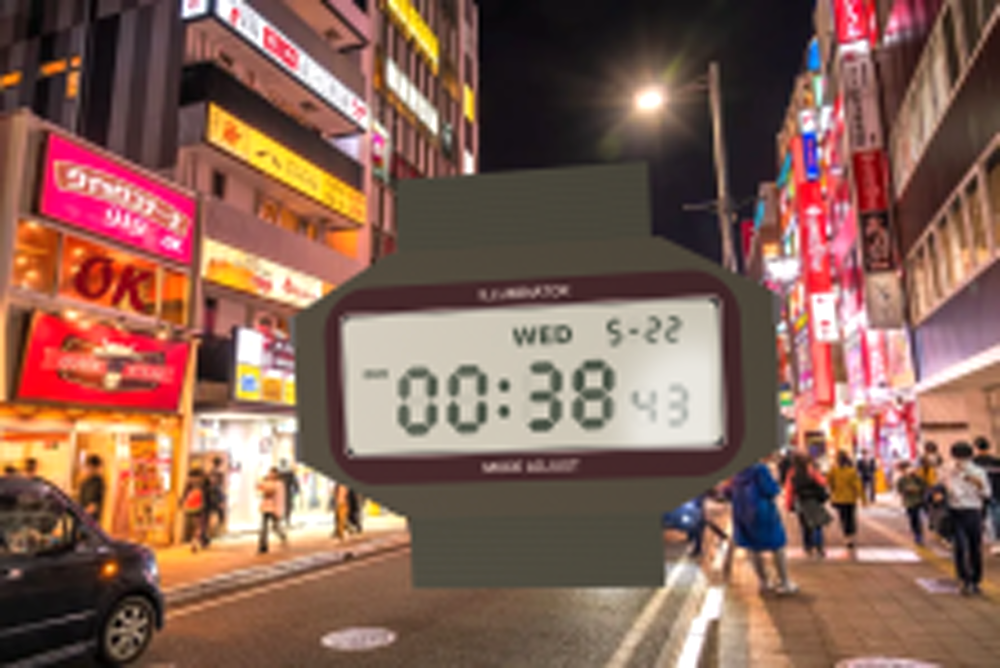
0:38:43
